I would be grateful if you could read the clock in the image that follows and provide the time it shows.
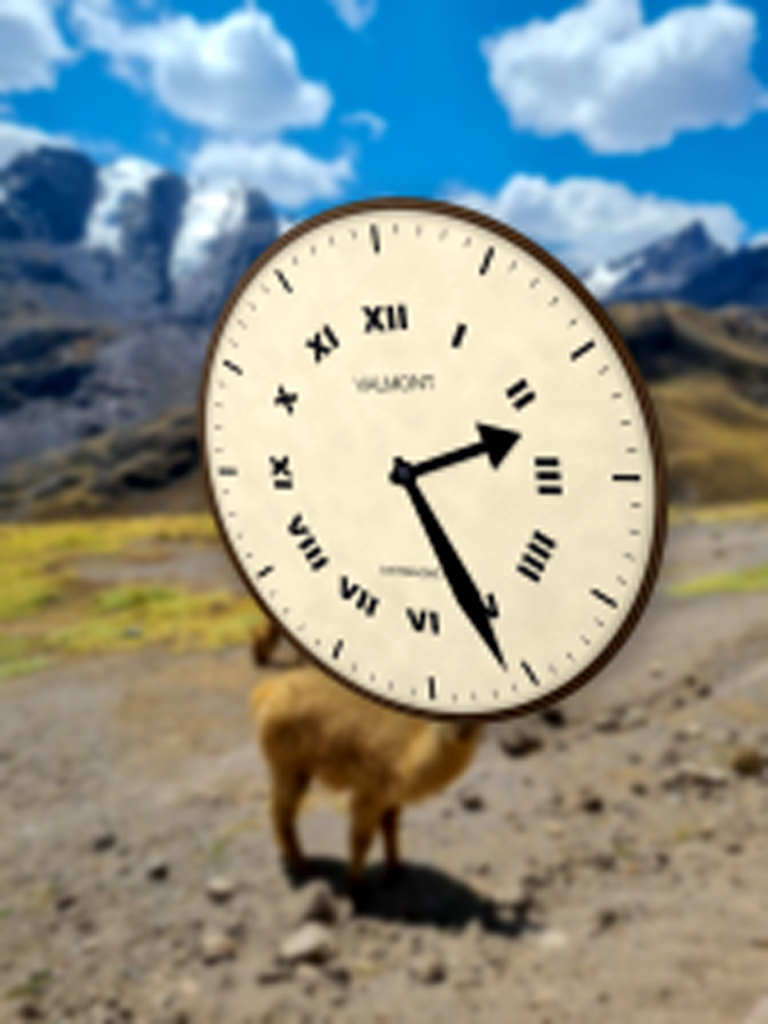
2:26
